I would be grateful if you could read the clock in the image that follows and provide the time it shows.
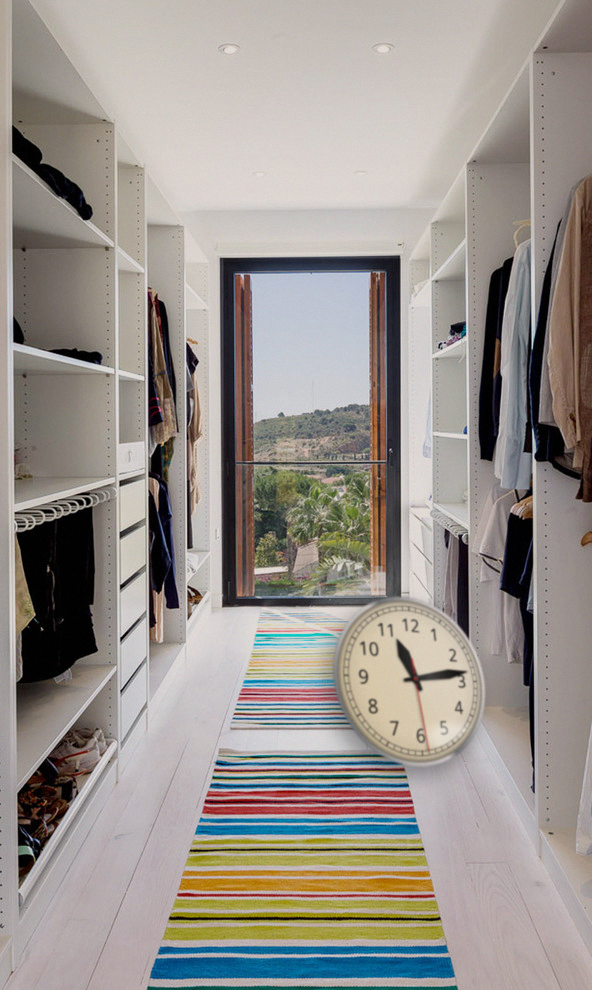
11:13:29
